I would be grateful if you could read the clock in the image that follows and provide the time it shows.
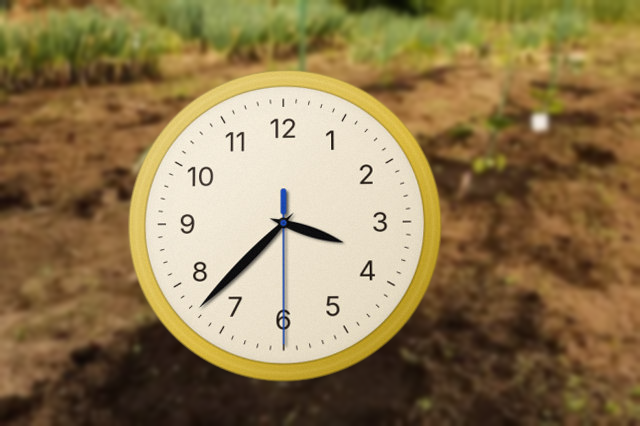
3:37:30
